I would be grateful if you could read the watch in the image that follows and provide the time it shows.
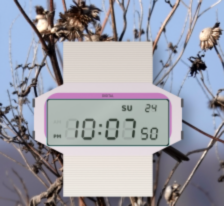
10:07:50
